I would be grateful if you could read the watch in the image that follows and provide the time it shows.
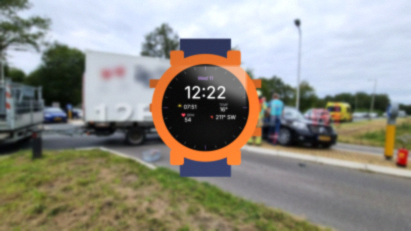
12:22
